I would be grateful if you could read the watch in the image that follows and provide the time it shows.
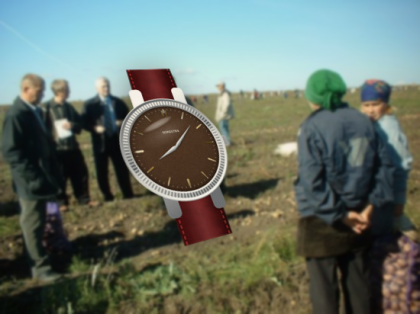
8:08
